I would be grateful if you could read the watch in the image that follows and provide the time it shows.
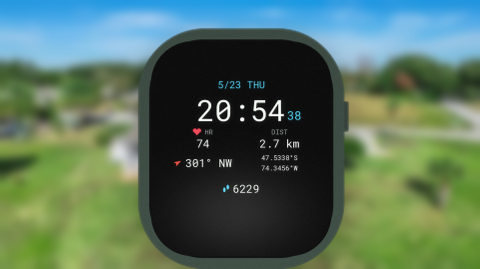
20:54:38
